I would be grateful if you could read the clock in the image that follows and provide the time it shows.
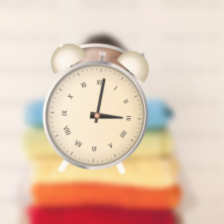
3:01
